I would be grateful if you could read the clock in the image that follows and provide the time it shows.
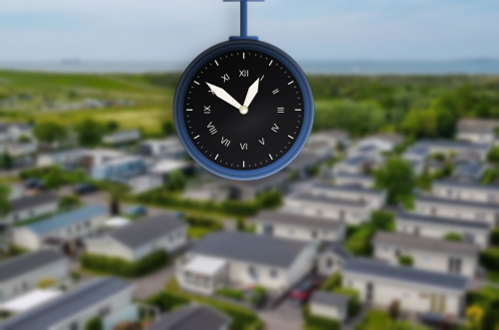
12:51
